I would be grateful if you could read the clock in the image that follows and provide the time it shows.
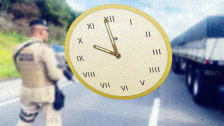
9:59
